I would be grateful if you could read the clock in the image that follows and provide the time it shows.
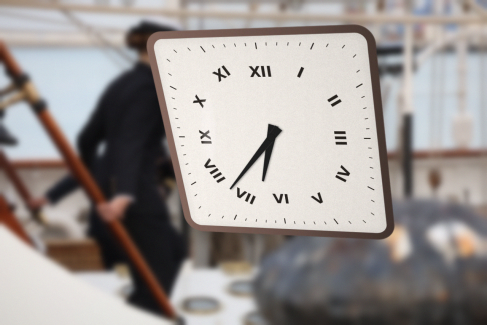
6:37
